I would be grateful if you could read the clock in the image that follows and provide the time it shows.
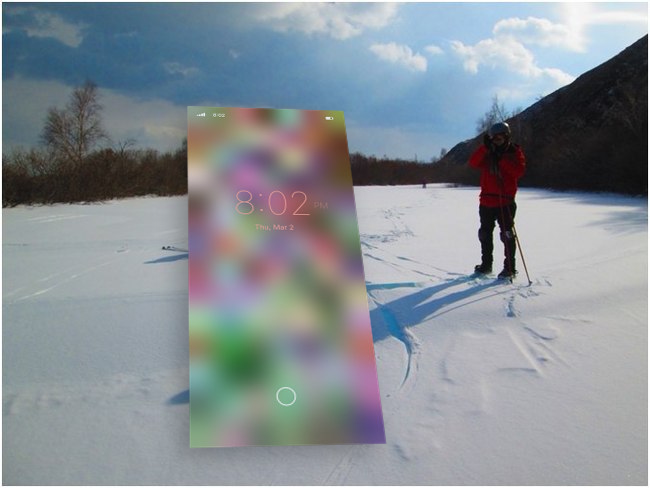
8:02
